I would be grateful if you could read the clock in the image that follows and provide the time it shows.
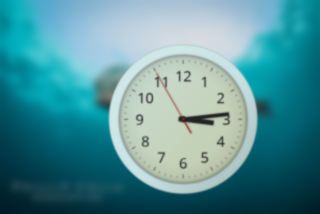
3:13:55
